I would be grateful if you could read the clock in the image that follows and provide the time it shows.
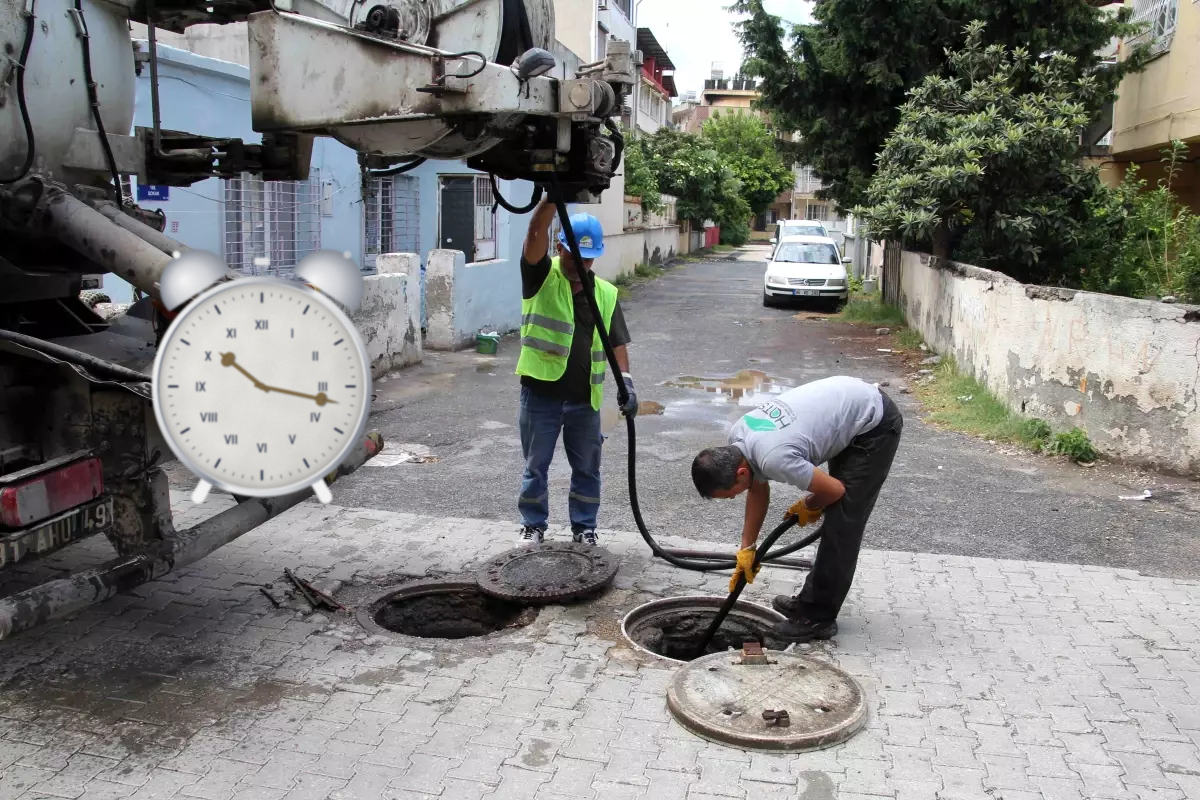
10:17
